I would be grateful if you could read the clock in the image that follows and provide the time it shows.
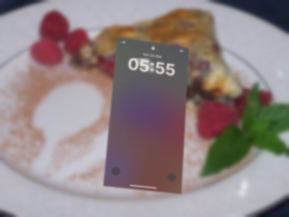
5:55
